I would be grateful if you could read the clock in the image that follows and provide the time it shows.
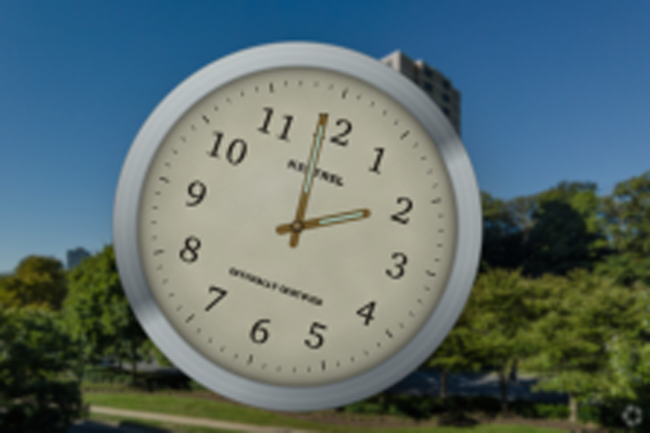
1:59
